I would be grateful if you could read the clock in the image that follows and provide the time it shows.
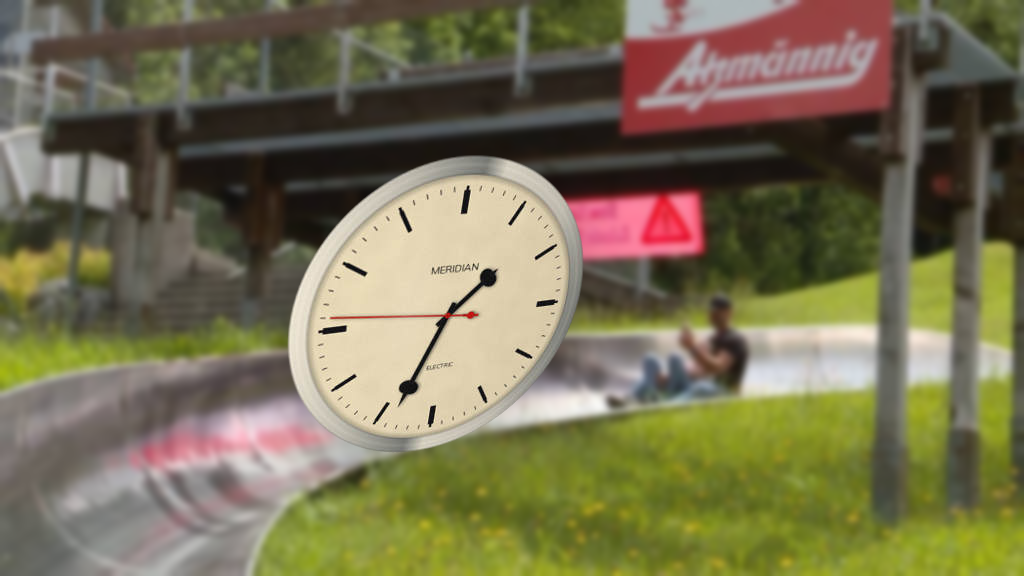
1:33:46
